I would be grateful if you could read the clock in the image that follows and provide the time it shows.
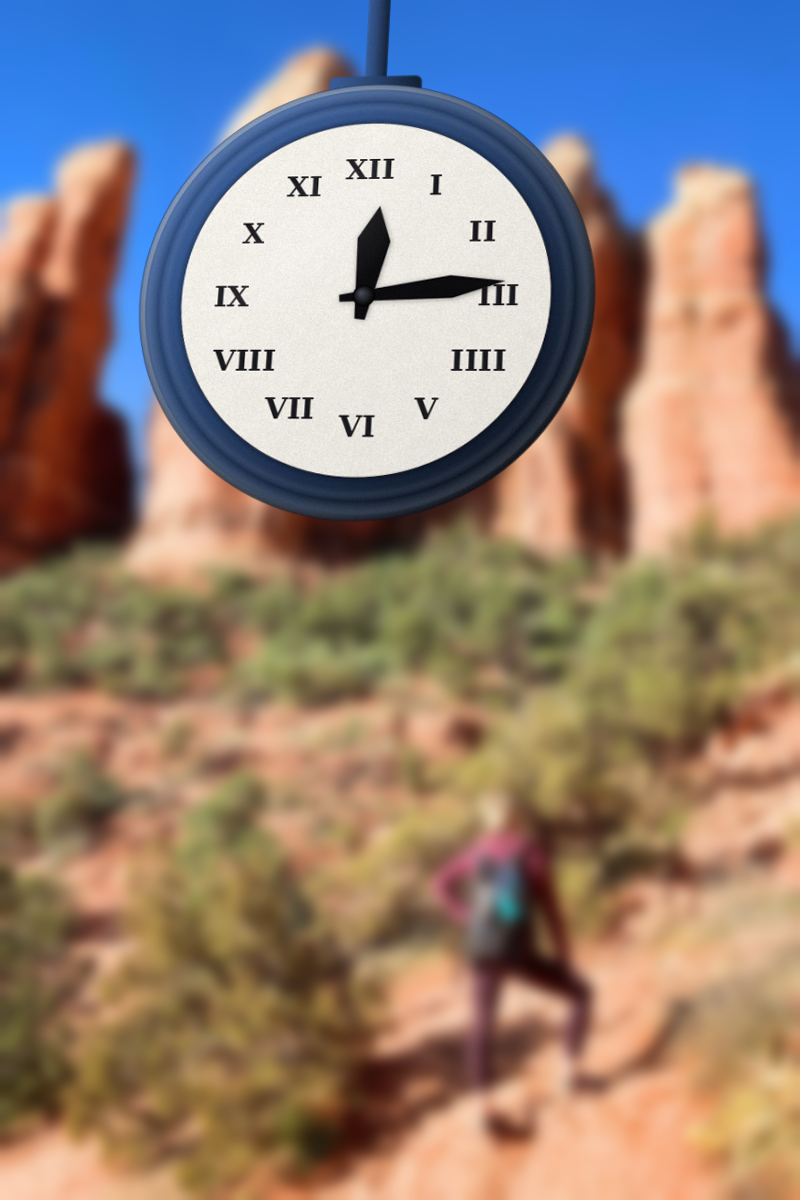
12:14
